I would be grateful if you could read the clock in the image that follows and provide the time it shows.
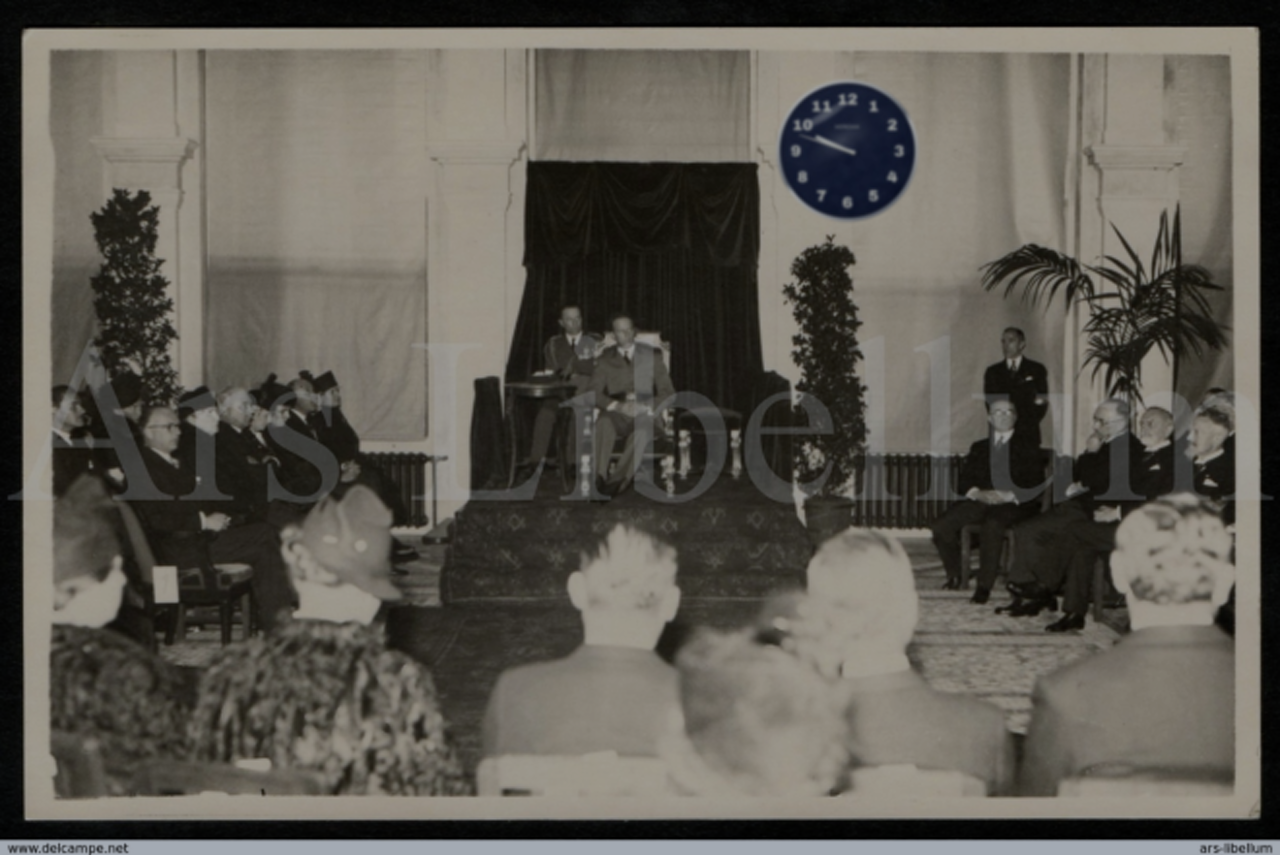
9:48
